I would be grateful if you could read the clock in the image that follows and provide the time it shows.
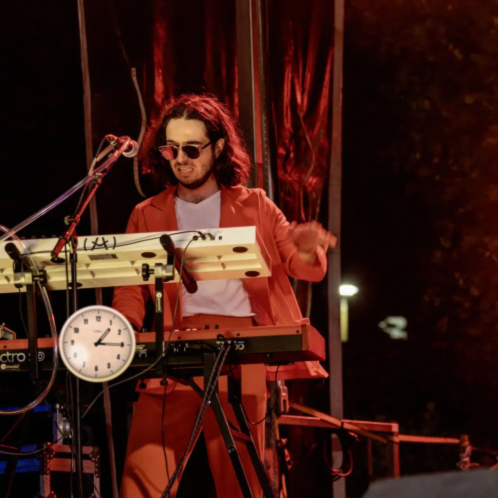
1:15
